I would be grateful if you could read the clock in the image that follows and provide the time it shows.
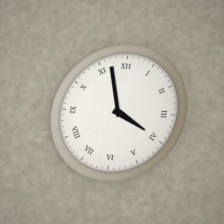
3:57
